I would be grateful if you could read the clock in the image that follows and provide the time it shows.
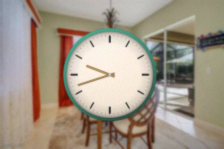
9:42
